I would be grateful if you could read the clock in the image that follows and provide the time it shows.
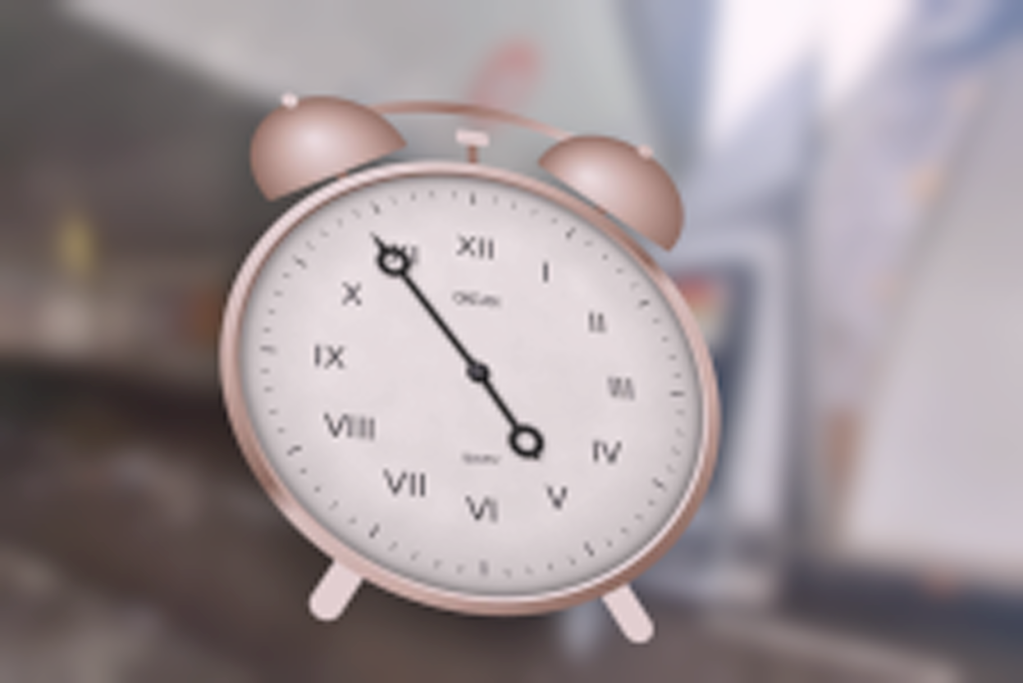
4:54
